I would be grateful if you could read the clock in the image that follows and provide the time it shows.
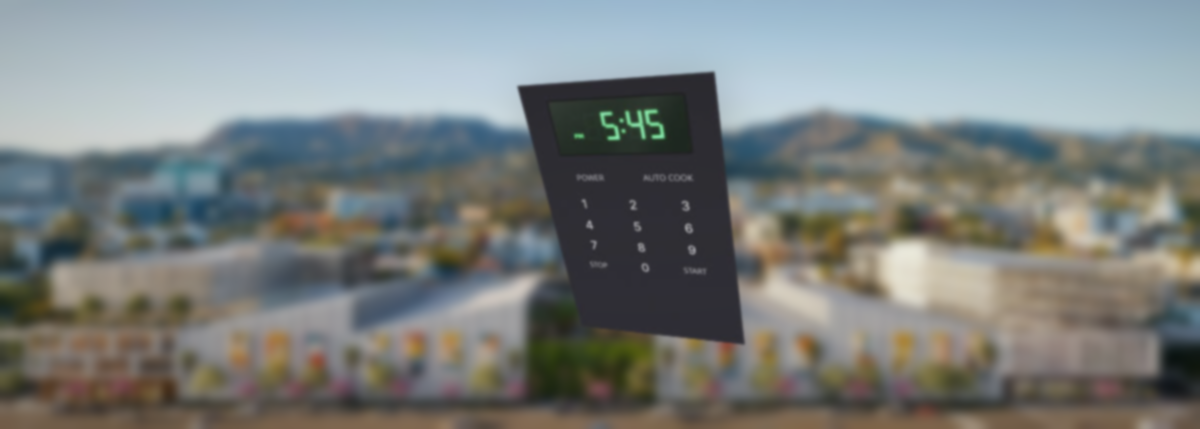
5:45
